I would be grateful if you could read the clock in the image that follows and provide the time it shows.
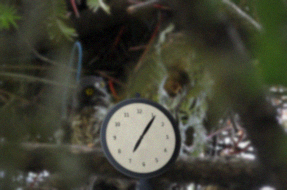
7:06
